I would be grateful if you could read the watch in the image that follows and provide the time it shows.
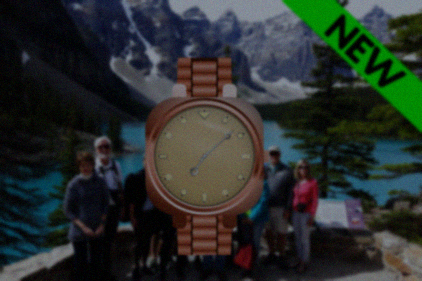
7:08
